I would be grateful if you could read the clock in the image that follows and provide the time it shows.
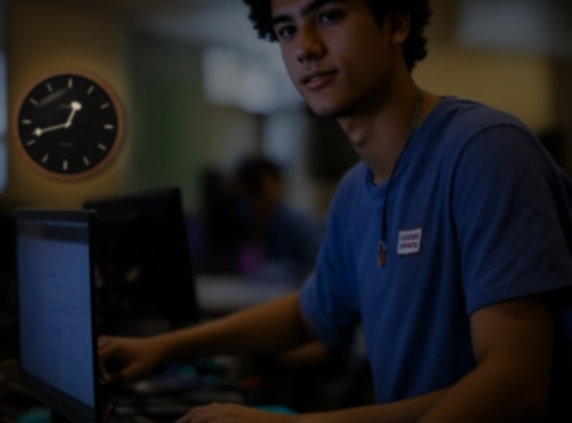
12:42
